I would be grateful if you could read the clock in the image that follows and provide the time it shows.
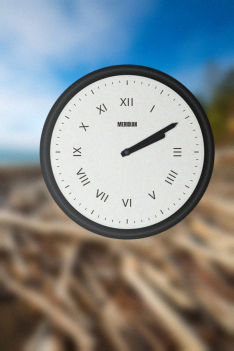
2:10
